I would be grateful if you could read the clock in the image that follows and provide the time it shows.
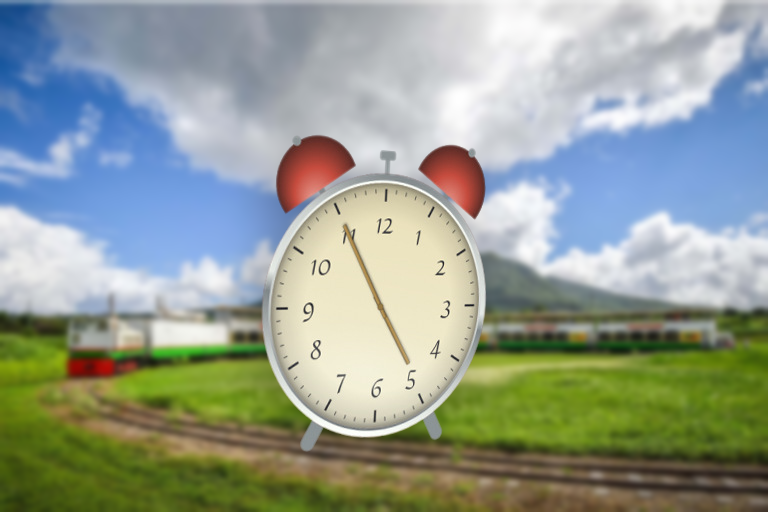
4:55
